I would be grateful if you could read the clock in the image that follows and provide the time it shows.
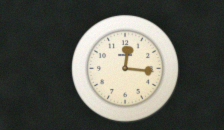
12:16
